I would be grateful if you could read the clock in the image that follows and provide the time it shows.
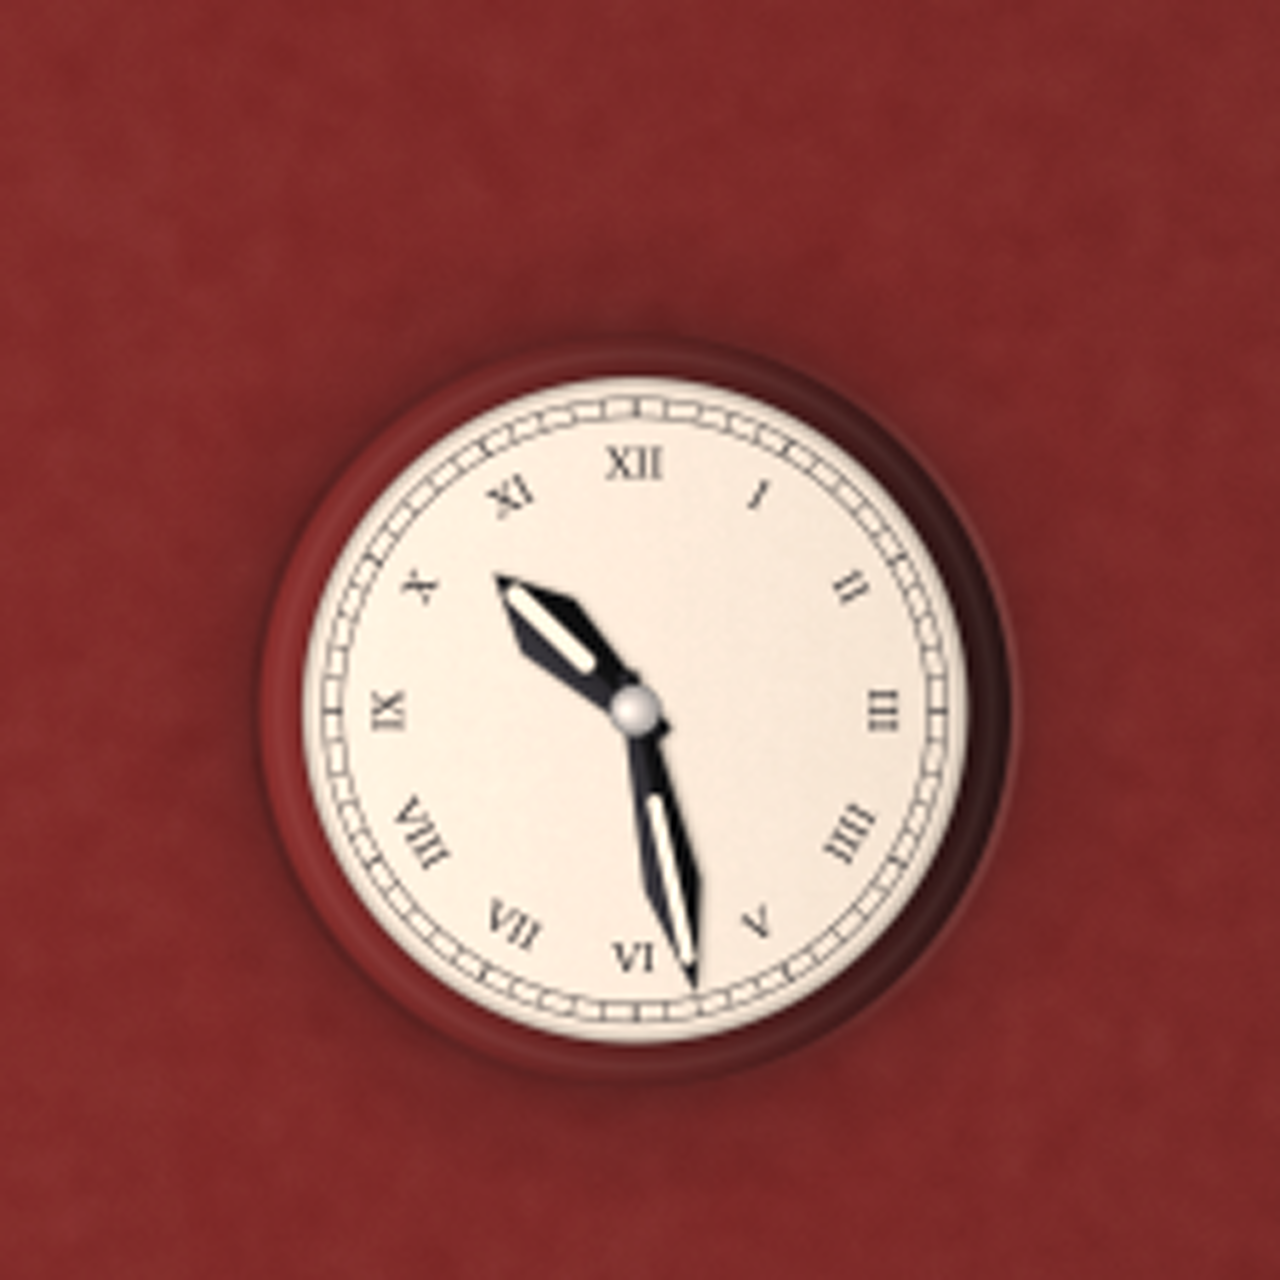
10:28
